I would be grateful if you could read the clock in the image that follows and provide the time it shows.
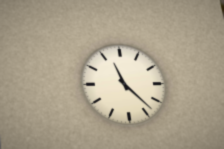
11:23
